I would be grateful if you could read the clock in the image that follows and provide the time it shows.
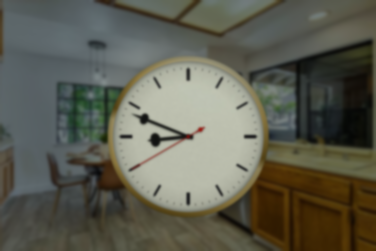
8:48:40
